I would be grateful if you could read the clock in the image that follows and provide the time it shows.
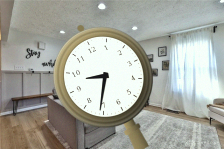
9:36
